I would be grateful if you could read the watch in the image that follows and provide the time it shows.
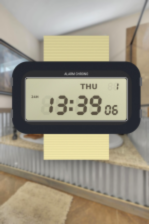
13:39:06
